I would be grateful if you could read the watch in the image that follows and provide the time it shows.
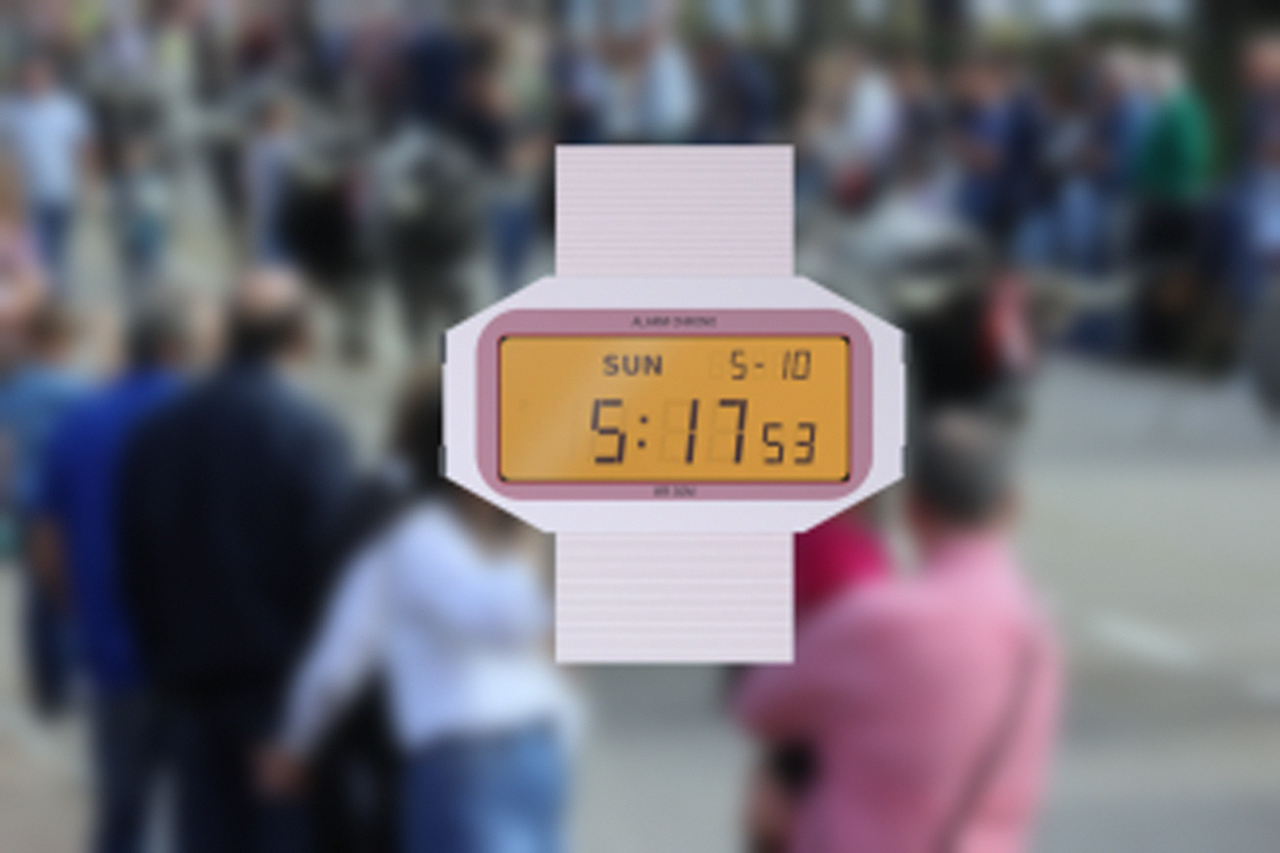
5:17:53
